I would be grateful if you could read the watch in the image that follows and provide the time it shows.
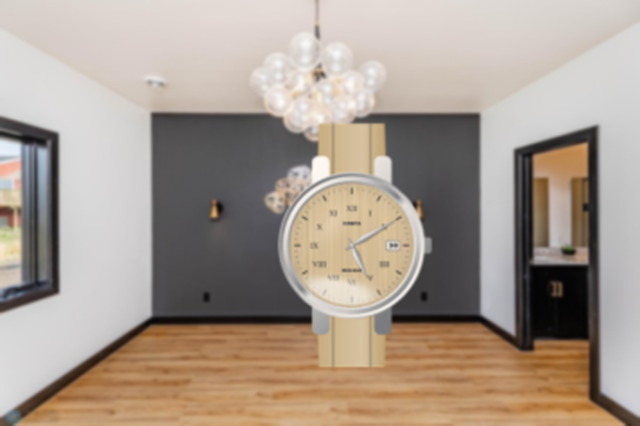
5:10
